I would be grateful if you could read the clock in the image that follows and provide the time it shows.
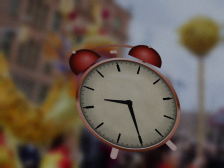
9:30
